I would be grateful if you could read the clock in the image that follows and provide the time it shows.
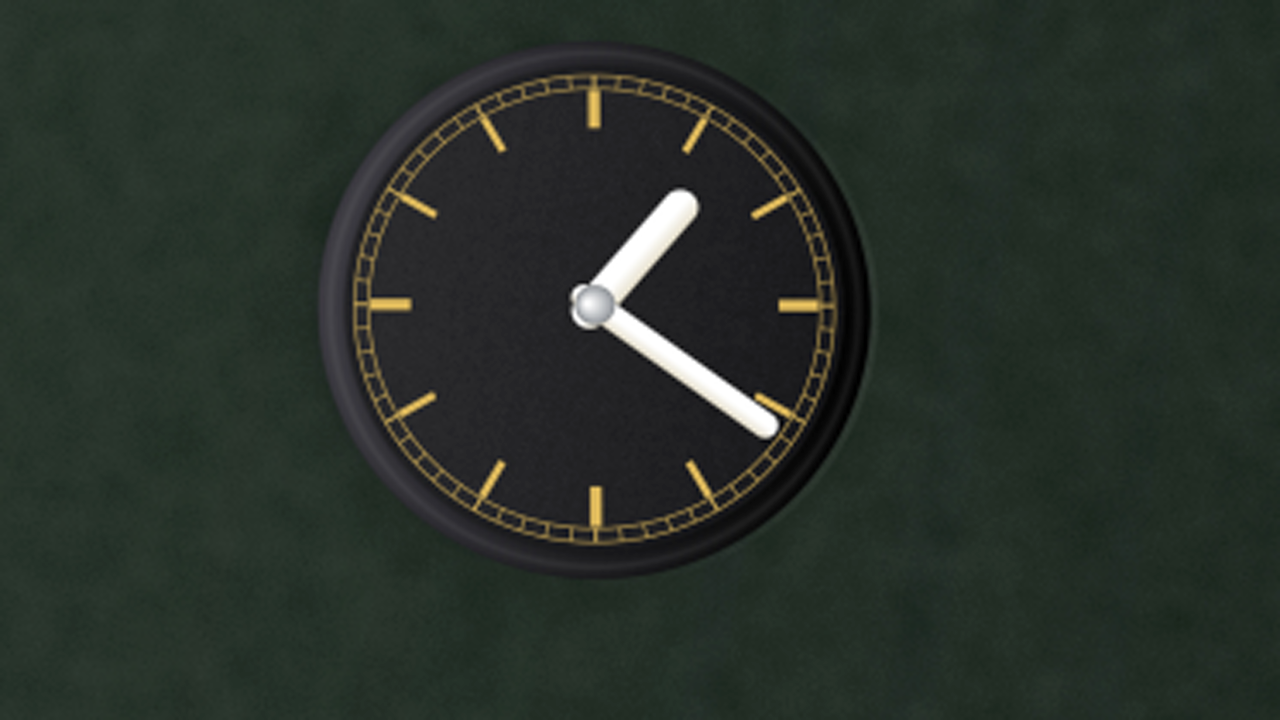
1:21
